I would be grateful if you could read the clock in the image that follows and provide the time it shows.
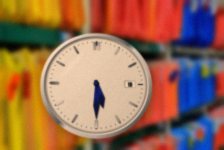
5:30
